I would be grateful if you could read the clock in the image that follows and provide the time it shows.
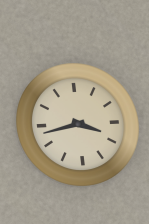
3:43
